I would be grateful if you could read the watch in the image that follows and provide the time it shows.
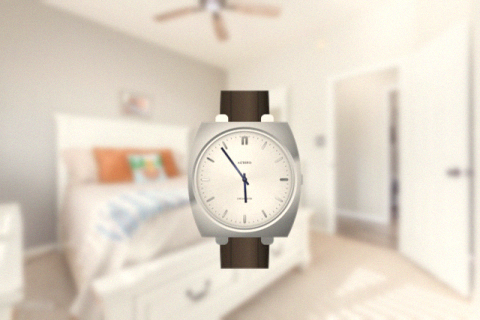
5:54
